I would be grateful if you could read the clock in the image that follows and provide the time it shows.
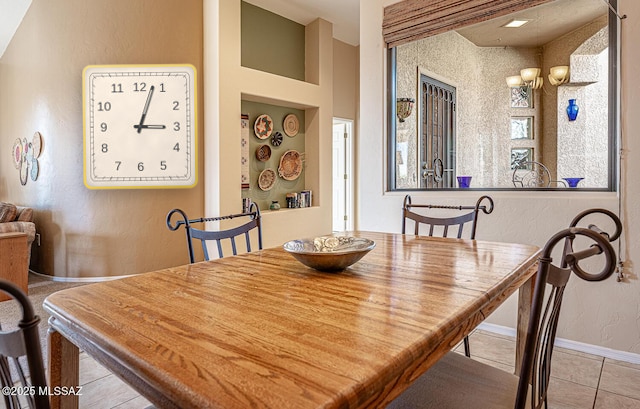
3:03
